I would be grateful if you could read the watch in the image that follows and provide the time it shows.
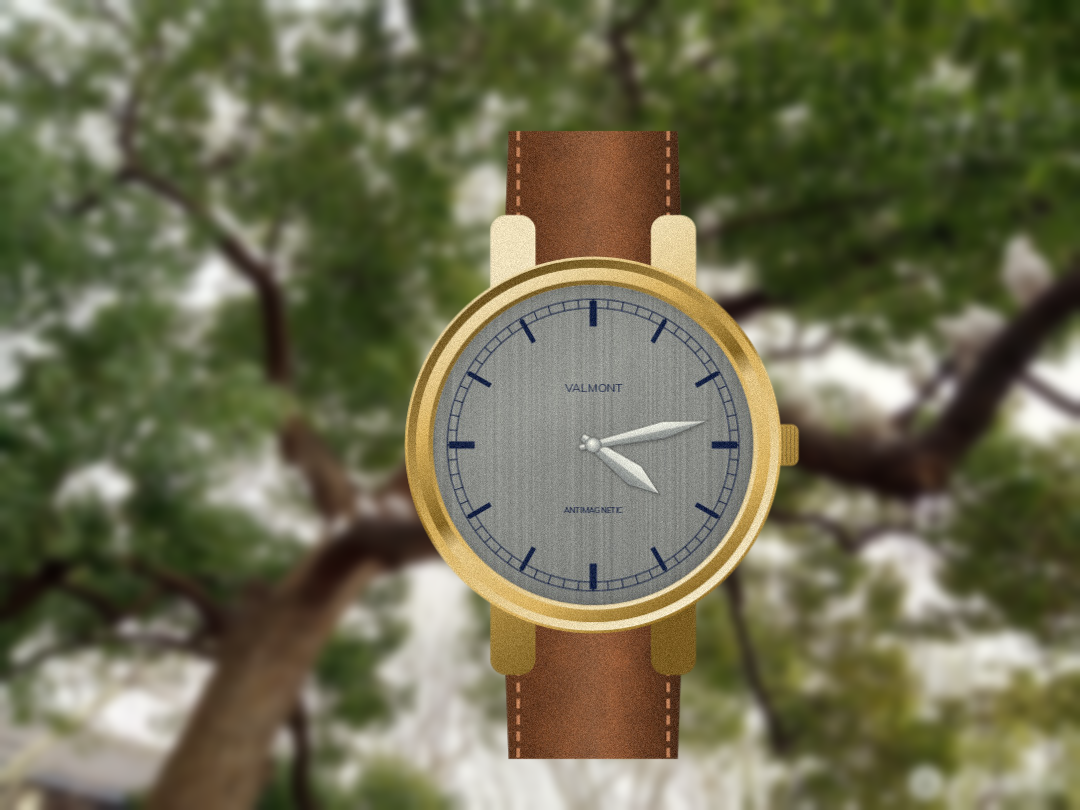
4:13
